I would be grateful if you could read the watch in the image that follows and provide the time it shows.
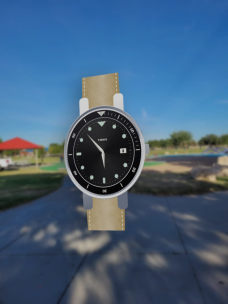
5:53
